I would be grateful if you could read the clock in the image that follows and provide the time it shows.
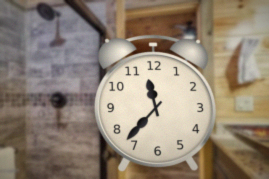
11:37
